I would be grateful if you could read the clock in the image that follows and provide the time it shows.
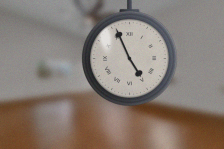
4:56
